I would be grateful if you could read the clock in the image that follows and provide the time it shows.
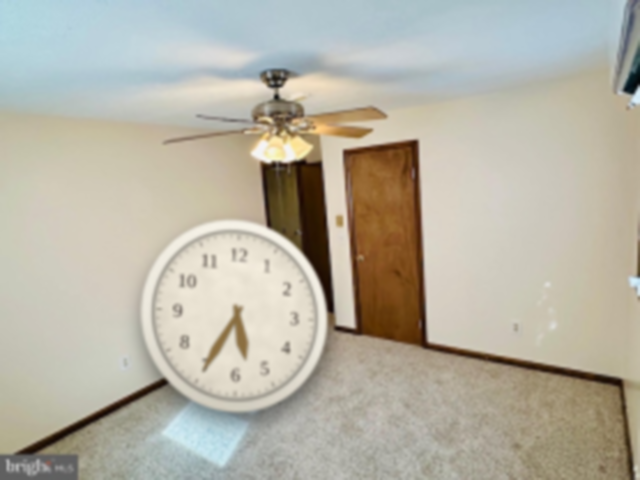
5:35
